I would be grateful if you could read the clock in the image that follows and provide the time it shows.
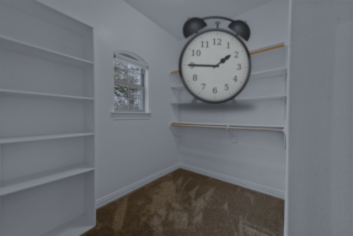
1:45
